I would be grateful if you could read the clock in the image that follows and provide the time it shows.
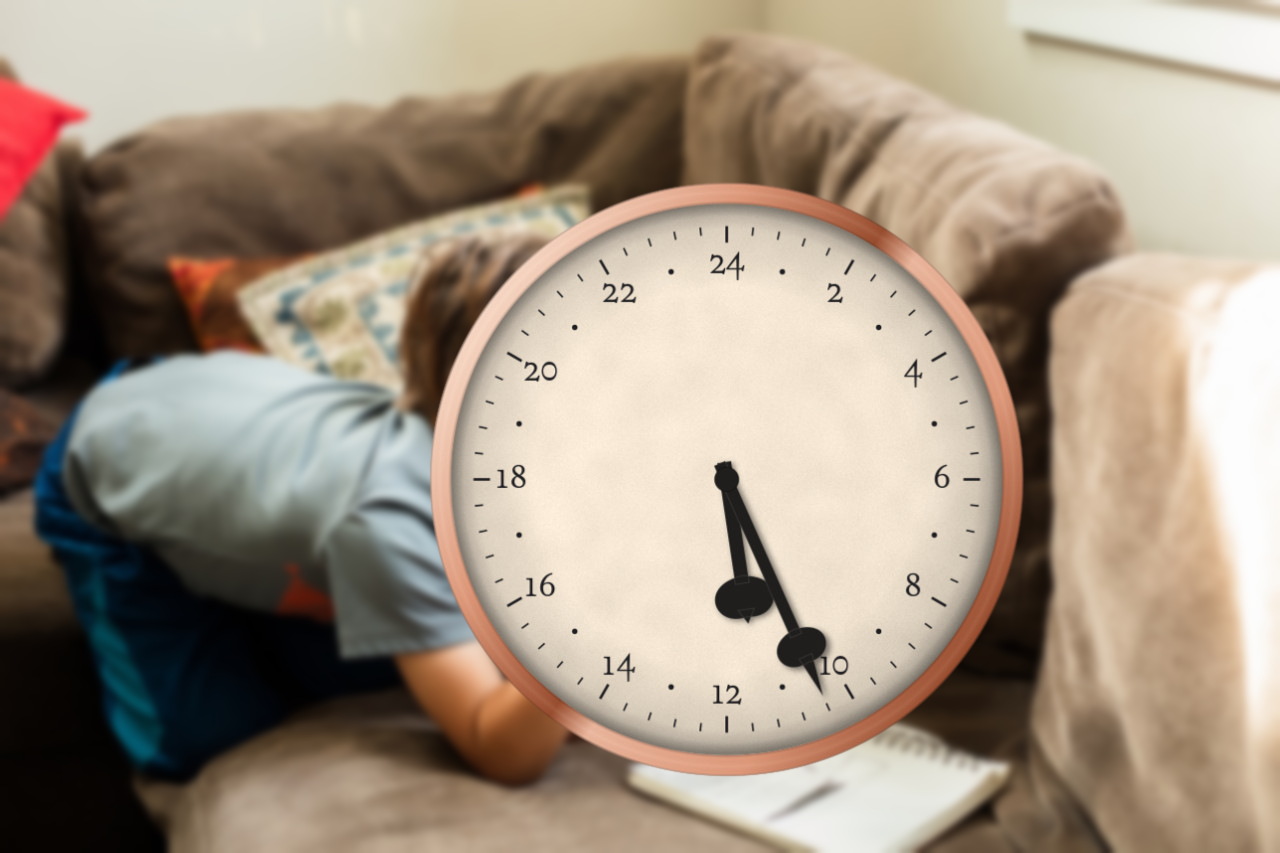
11:26
